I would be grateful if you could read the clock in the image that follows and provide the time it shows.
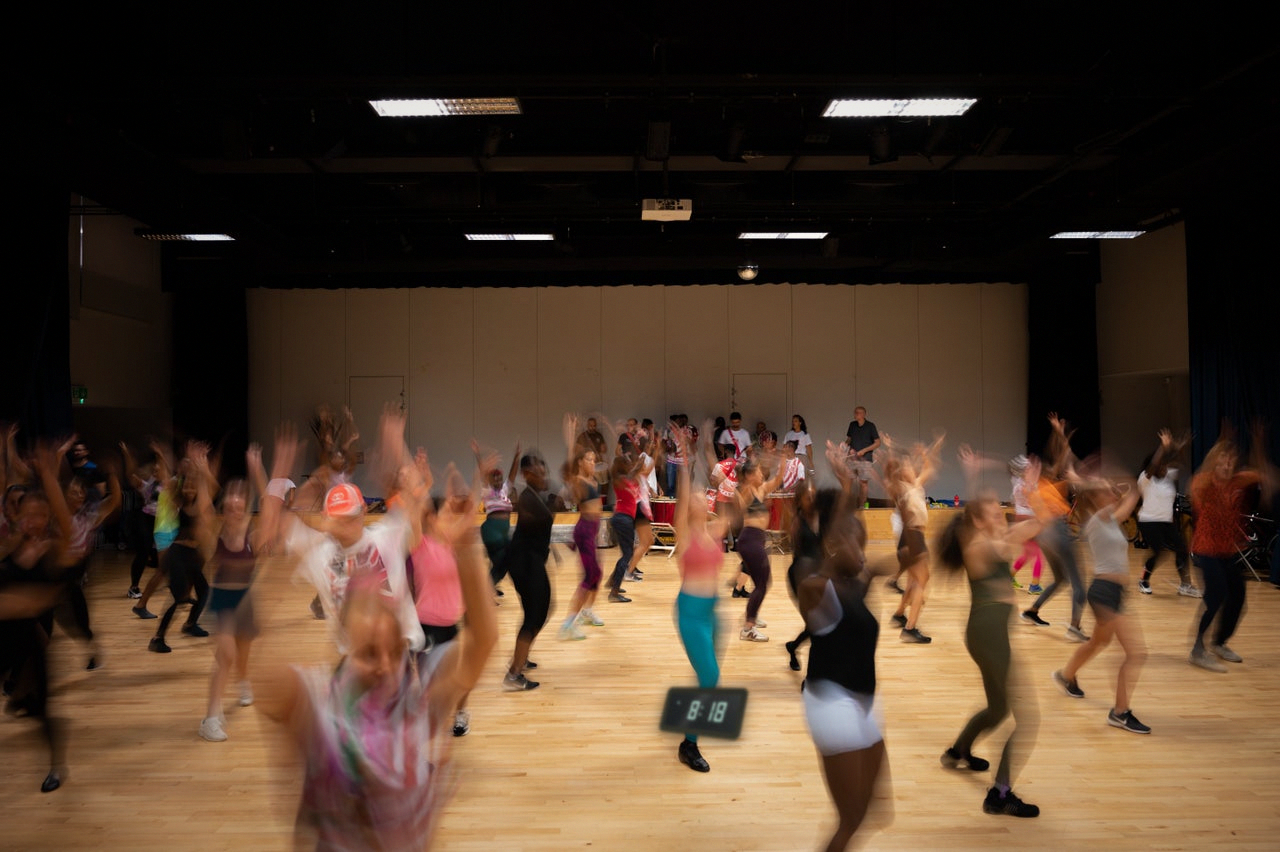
8:18
